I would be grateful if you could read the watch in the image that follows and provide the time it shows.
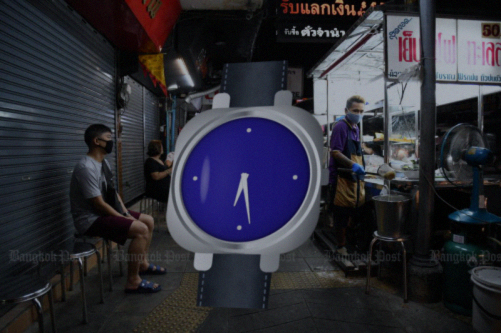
6:28
